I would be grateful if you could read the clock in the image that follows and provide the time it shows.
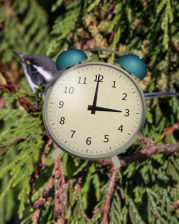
3:00
